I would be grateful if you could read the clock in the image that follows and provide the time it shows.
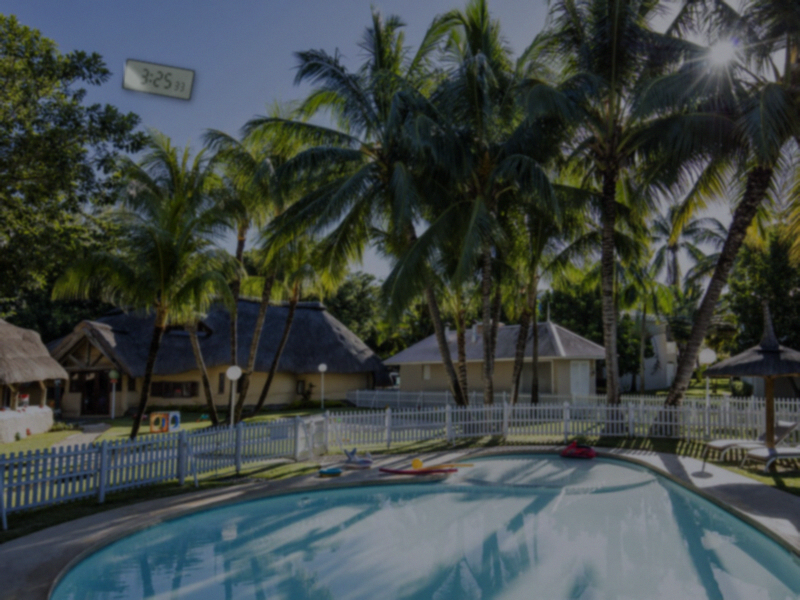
3:25
